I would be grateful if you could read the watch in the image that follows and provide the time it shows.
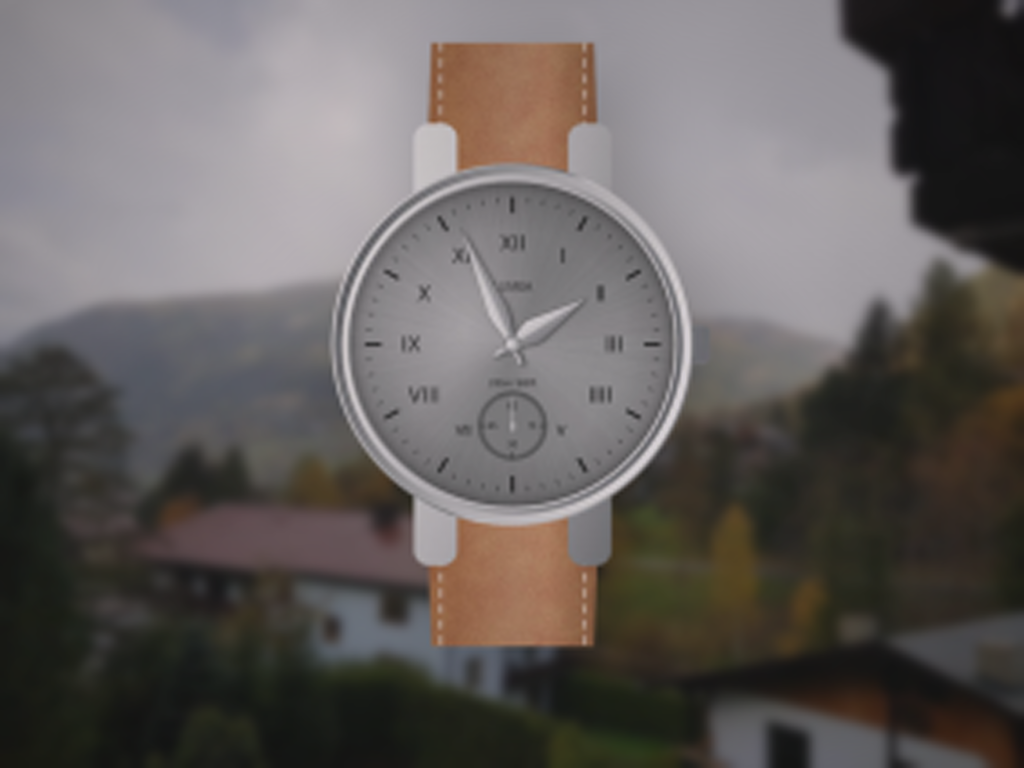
1:56
